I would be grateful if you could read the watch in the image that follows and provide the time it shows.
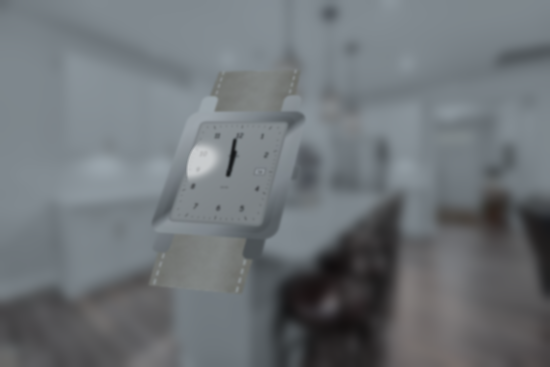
11:59
